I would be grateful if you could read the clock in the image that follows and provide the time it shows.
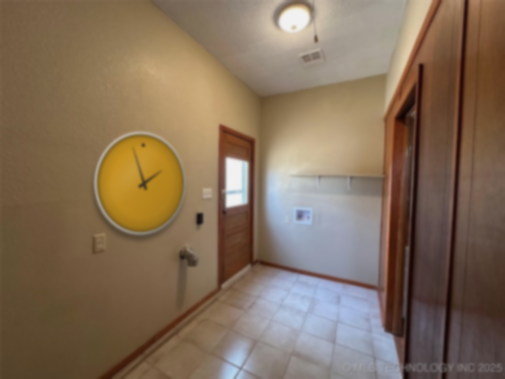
1:57
